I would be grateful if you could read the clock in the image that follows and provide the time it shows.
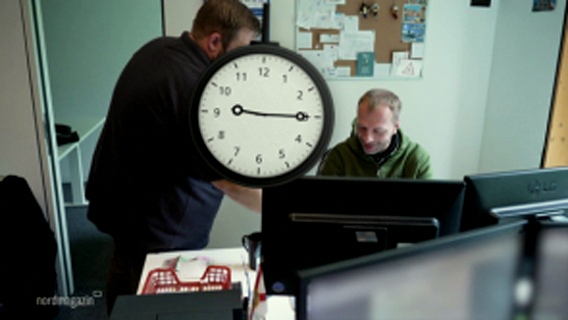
9:15
